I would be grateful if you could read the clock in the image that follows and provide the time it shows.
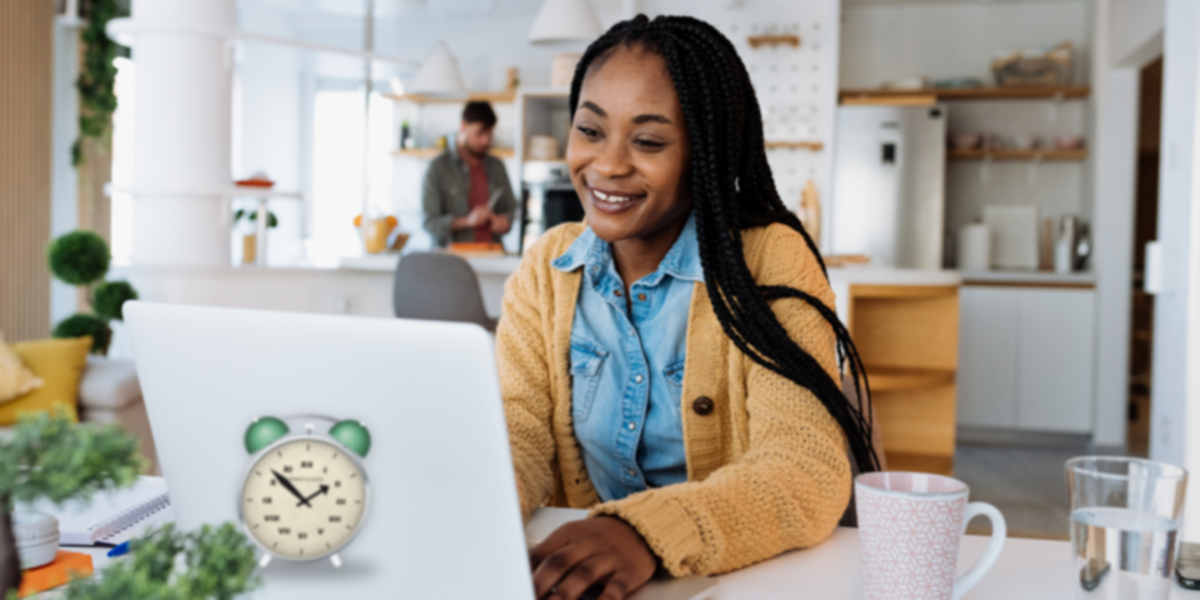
1:52
